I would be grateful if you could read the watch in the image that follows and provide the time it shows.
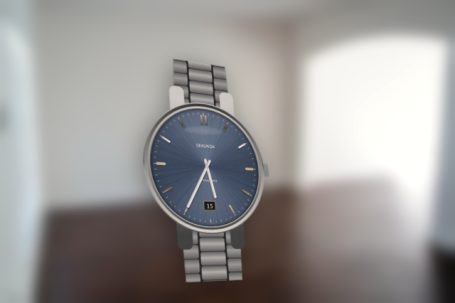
5:35
